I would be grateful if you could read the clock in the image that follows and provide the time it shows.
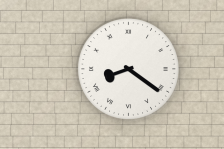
8:21
